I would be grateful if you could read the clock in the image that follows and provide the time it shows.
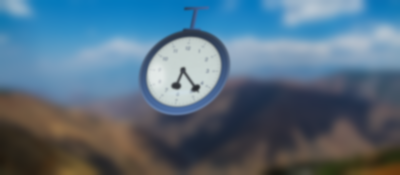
6:23
